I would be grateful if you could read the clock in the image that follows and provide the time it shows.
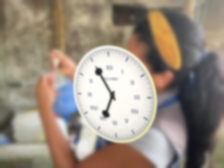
6:55
